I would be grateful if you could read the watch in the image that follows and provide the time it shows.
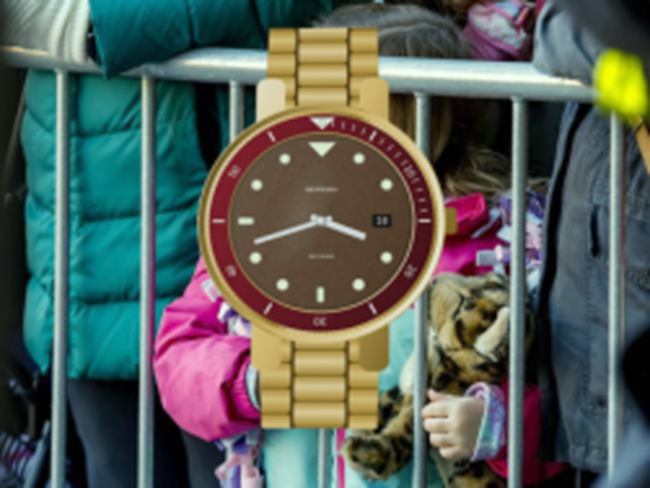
3:42
